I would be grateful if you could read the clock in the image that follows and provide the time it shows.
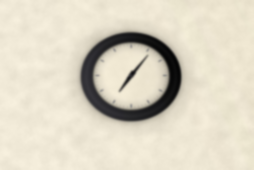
7:06
